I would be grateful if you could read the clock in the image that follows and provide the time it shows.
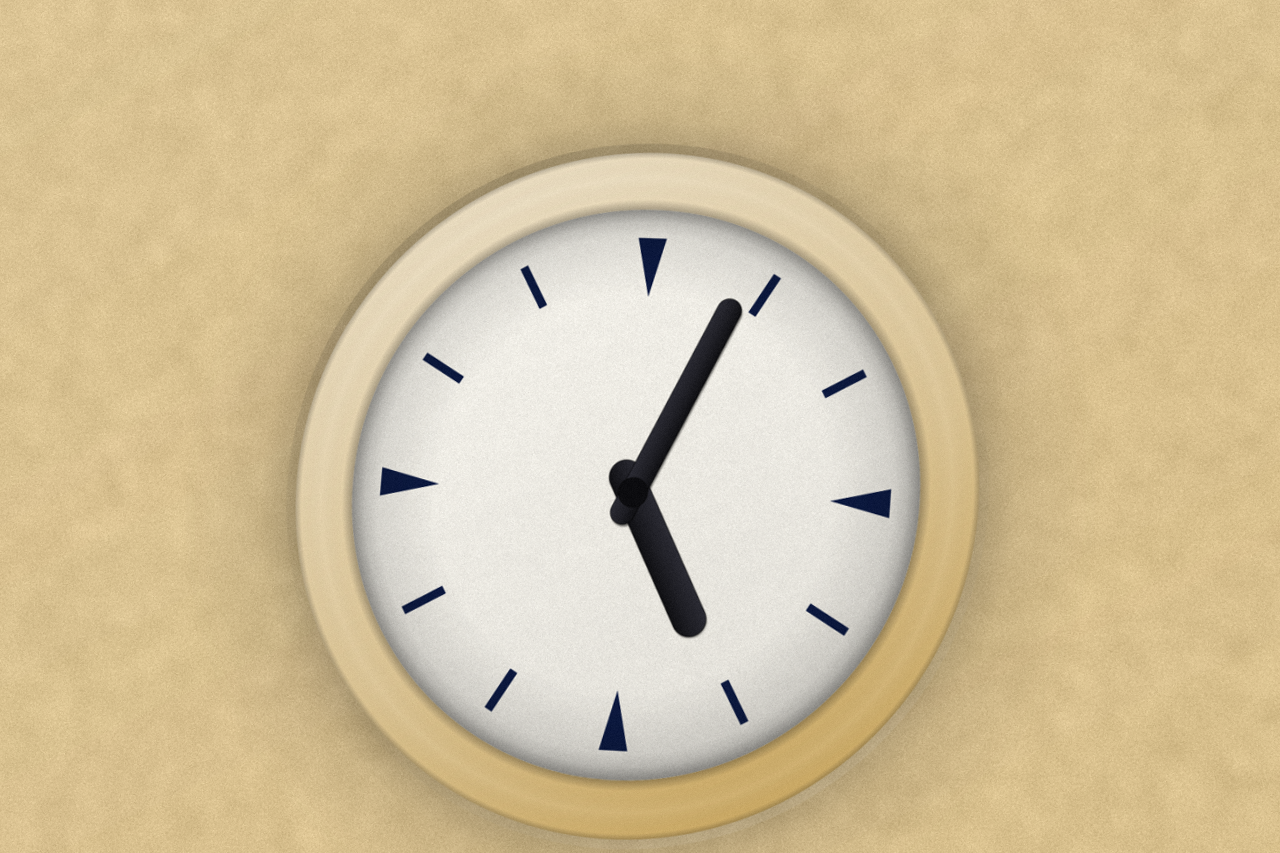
5:04
